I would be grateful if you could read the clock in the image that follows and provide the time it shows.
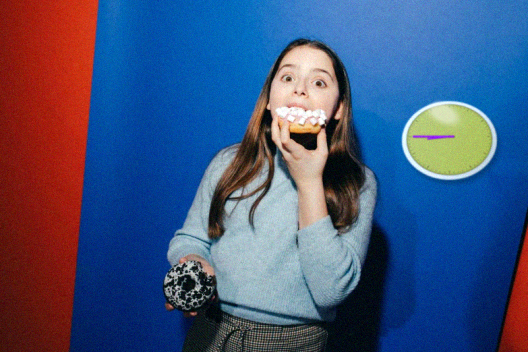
8:45
